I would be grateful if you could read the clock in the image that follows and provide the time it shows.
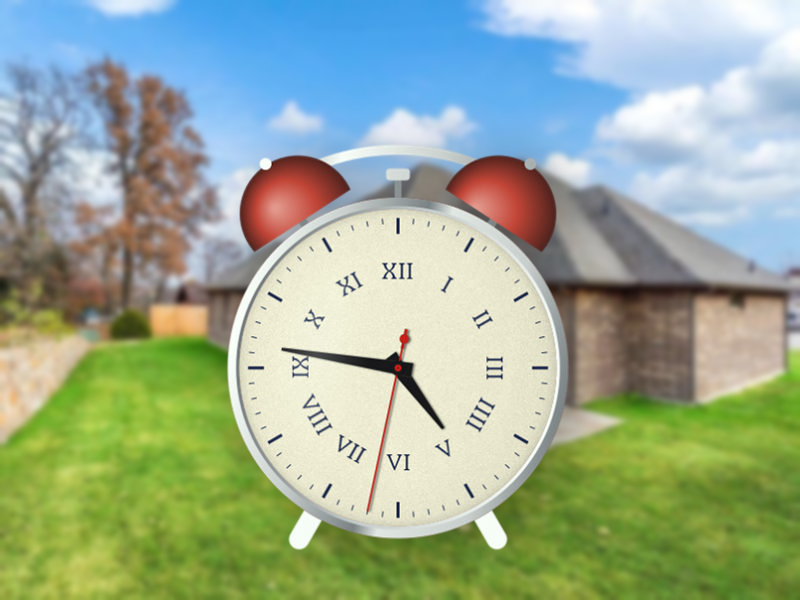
4:46:32
